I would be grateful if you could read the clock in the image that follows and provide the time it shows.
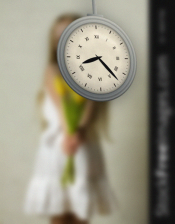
8:23
